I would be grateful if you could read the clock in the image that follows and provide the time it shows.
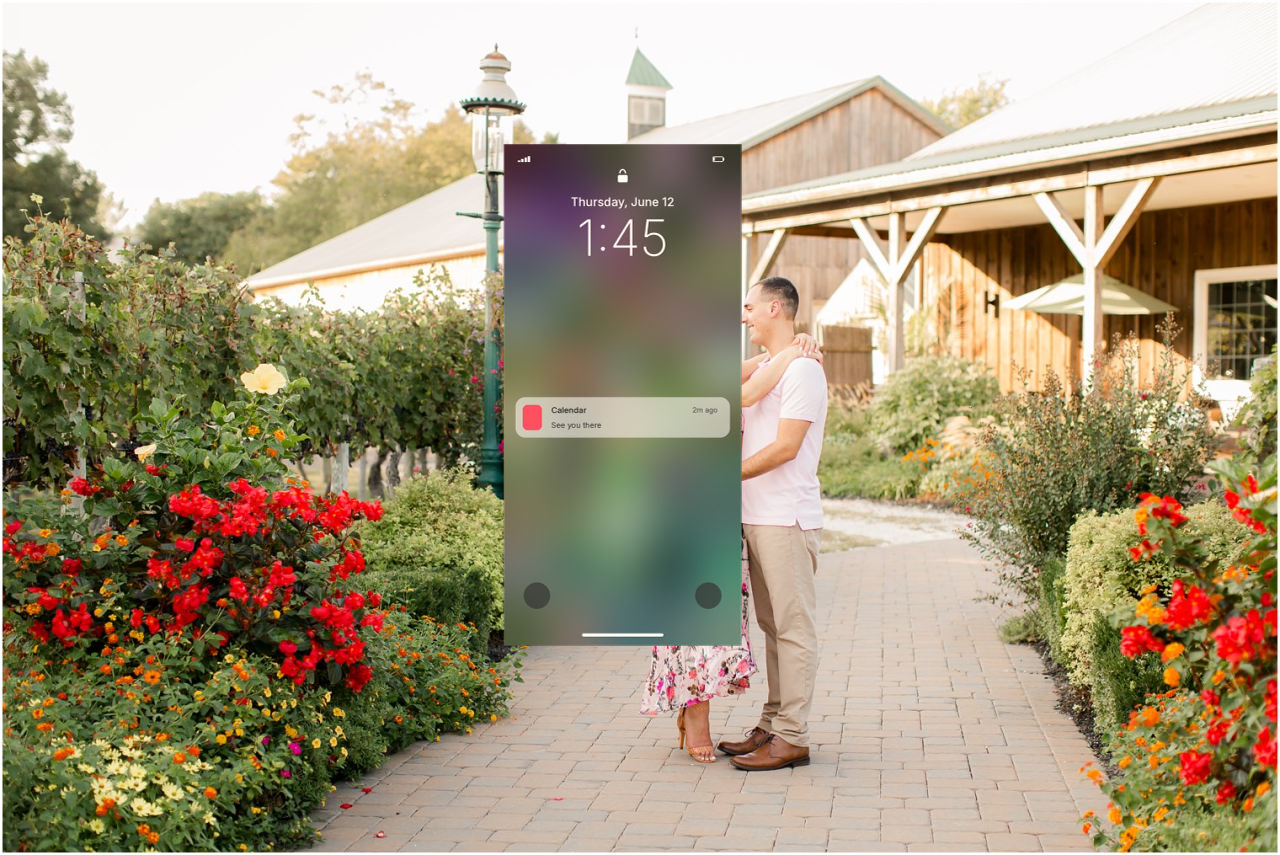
1:45
